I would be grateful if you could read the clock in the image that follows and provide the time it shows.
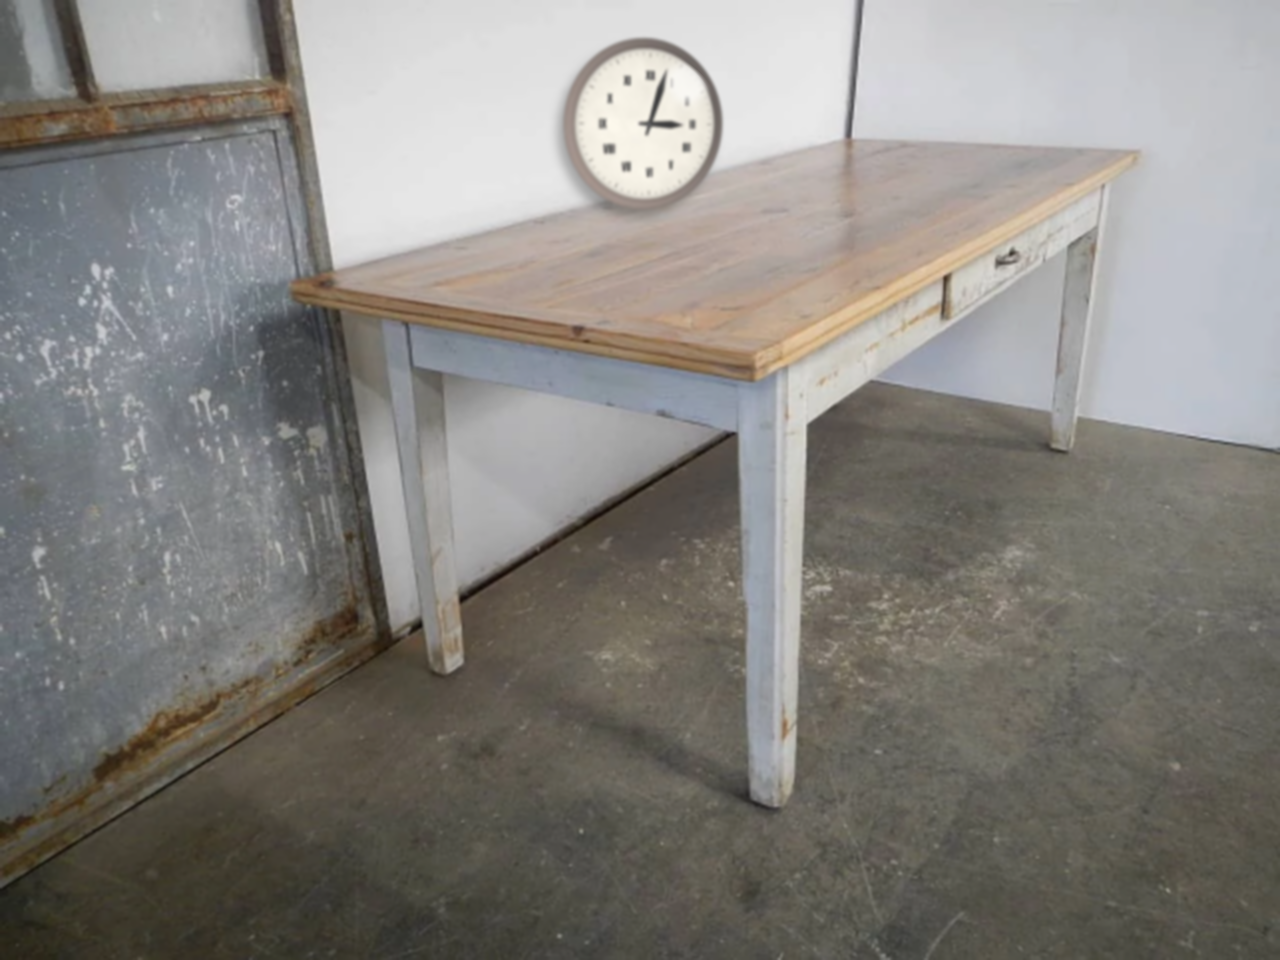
3:03
